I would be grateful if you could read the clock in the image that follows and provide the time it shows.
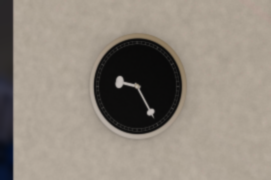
9:25
